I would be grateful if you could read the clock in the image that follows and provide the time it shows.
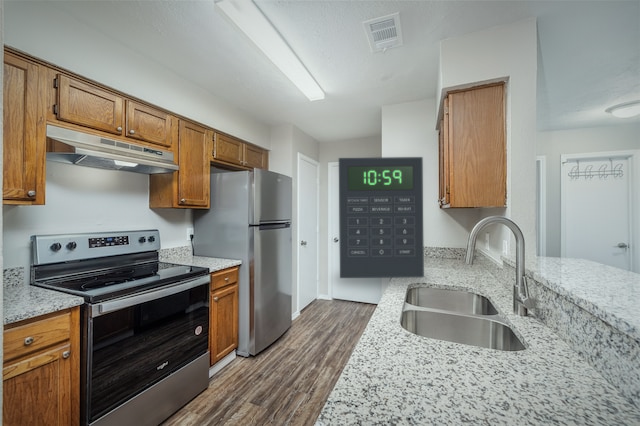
10:59
